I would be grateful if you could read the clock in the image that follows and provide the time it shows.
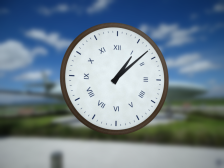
1:08
